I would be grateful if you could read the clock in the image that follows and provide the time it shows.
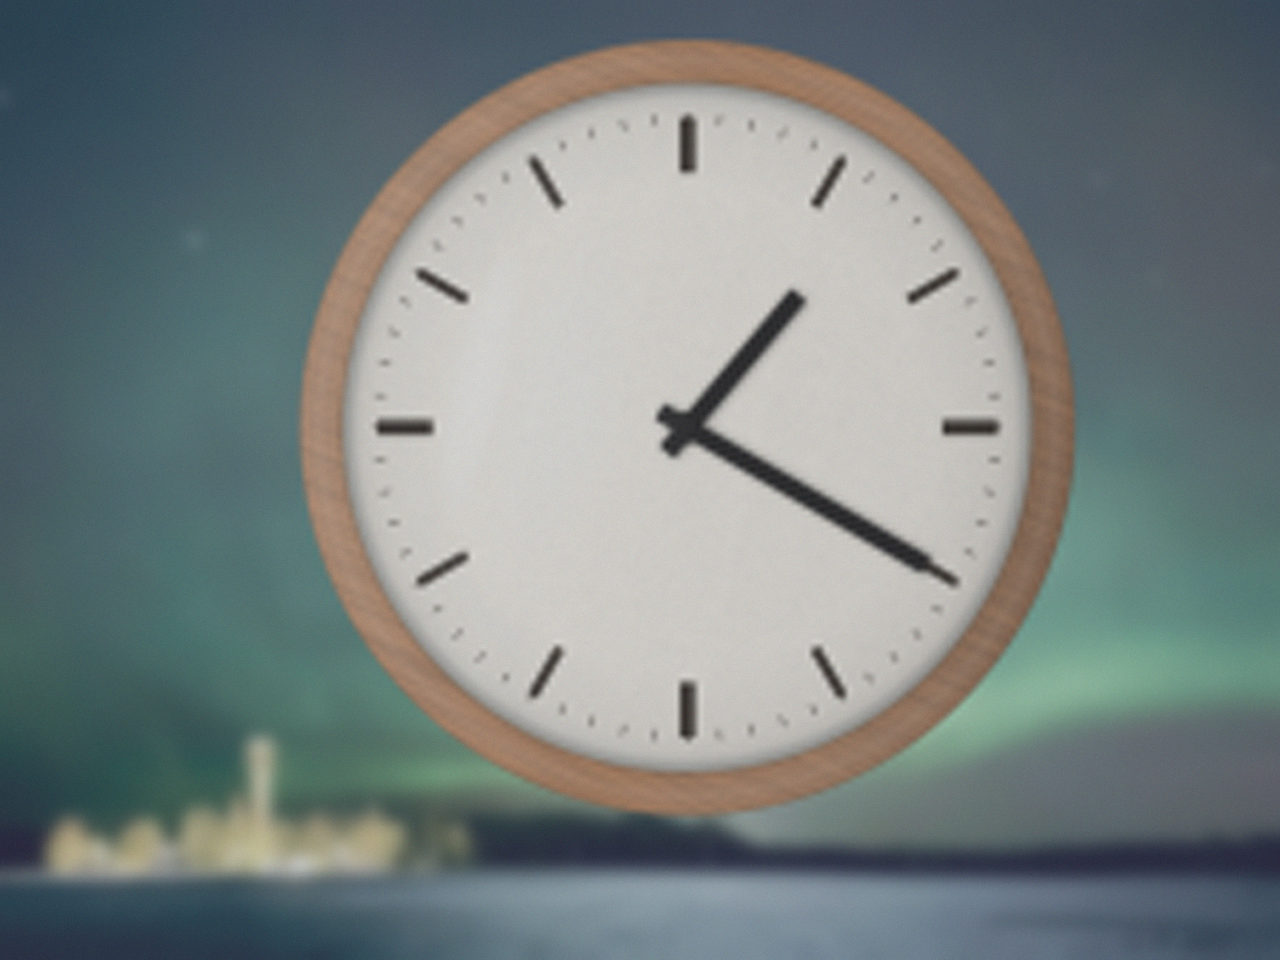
1:20
